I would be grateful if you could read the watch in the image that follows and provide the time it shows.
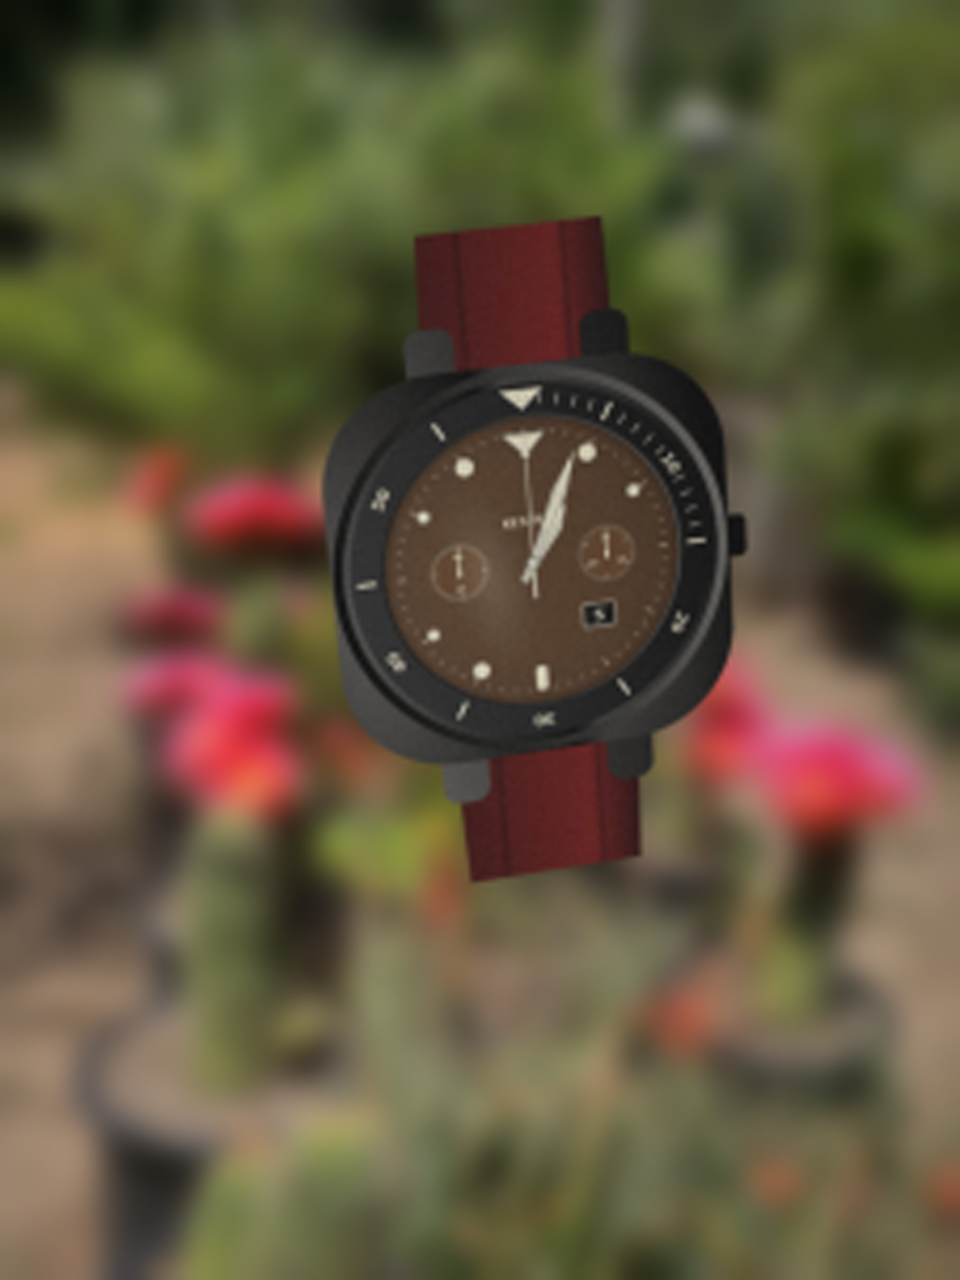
1:04
